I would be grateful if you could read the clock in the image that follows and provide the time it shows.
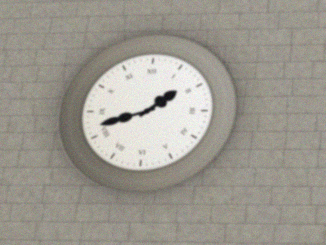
1:42
